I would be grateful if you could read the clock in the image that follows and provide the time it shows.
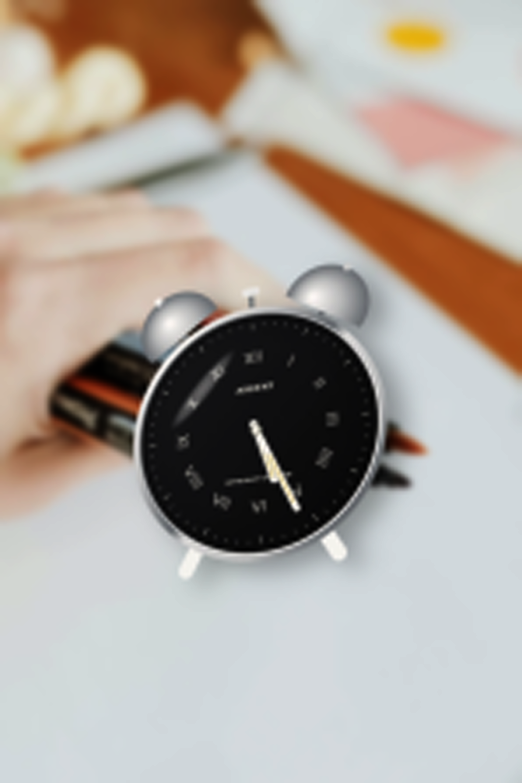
5:26
